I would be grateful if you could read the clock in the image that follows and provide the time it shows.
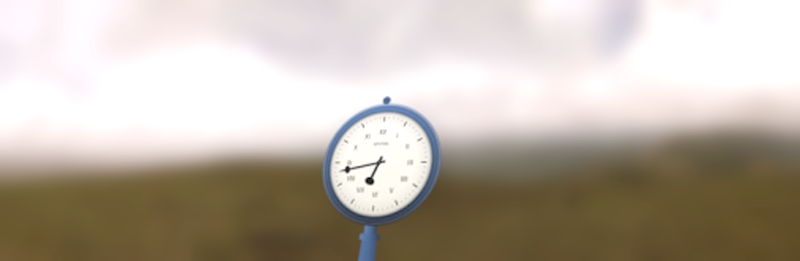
6:43
